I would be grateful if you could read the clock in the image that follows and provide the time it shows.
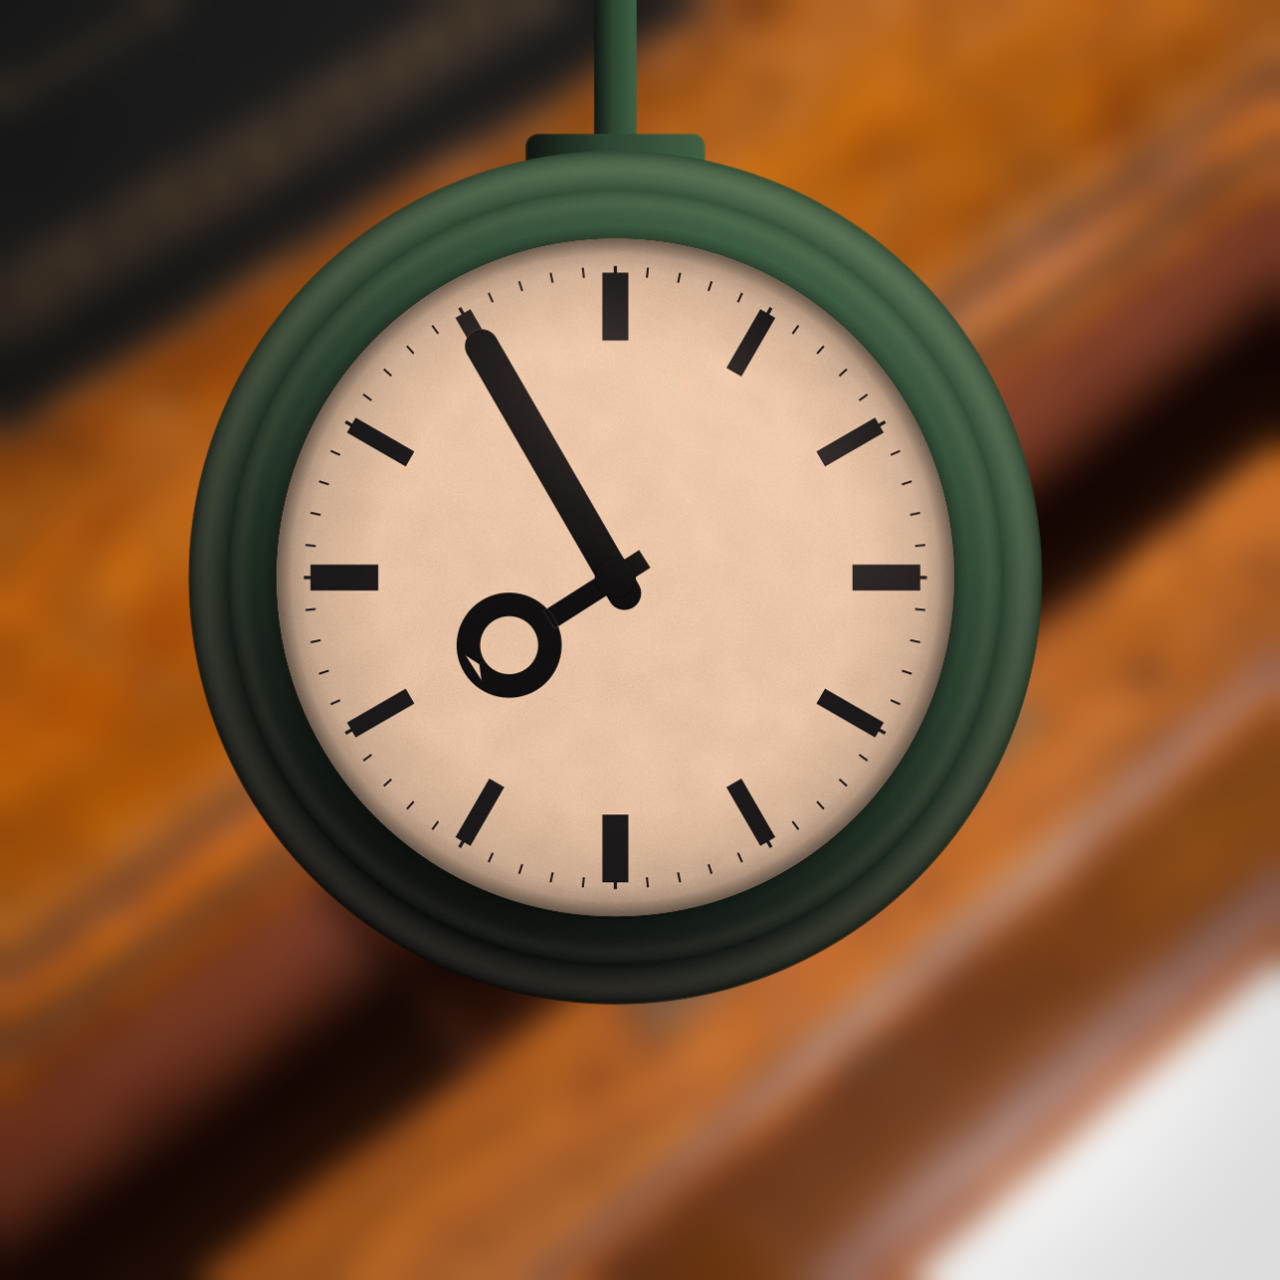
7:55
